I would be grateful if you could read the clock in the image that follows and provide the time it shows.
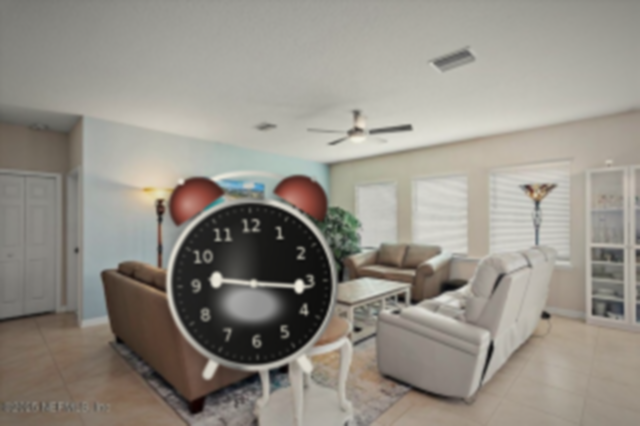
9:16
